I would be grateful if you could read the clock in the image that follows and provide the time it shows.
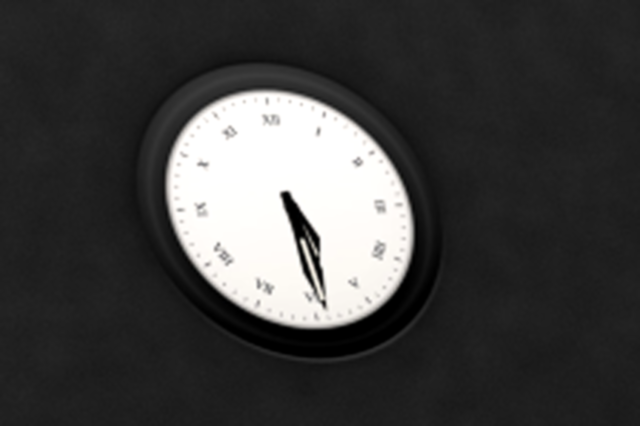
5:29
